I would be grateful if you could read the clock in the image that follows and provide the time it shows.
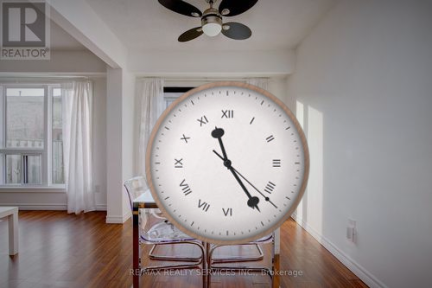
11:24:22
